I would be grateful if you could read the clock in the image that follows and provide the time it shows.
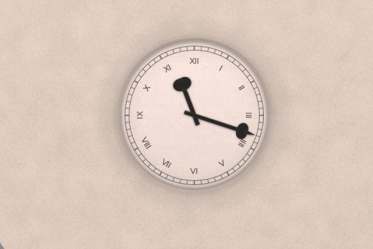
11:18
